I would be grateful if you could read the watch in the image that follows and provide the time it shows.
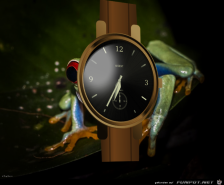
6:35
